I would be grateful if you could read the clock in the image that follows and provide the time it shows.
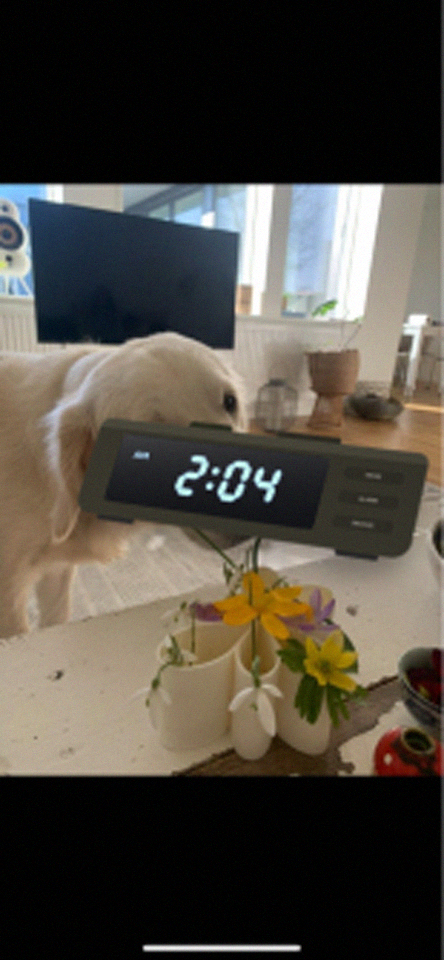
2:04
